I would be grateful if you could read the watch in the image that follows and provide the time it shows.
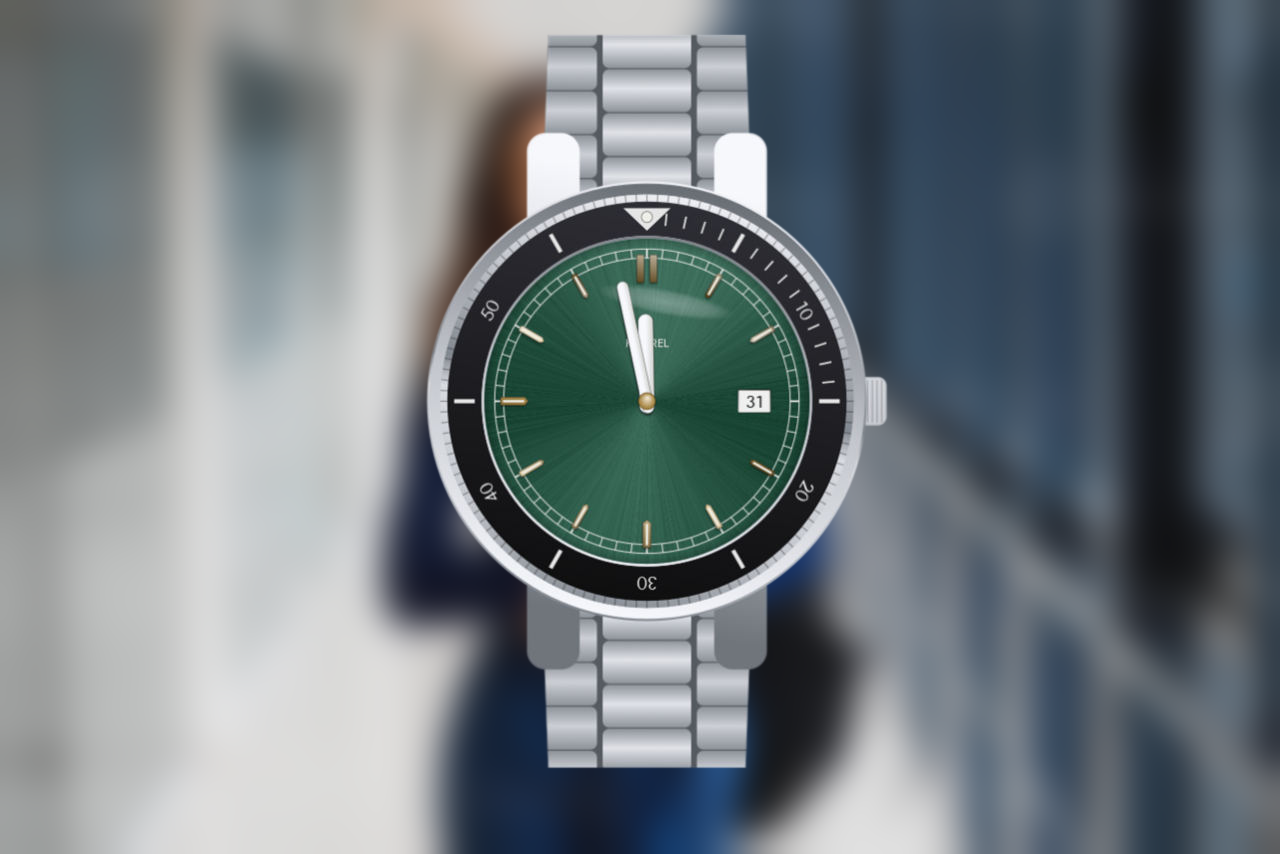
11:58
